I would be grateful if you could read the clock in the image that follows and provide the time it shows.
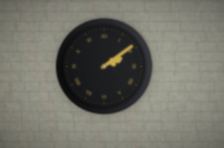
2:09
